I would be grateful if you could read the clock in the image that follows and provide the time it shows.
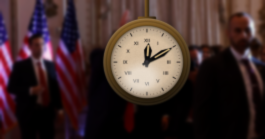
12:10
